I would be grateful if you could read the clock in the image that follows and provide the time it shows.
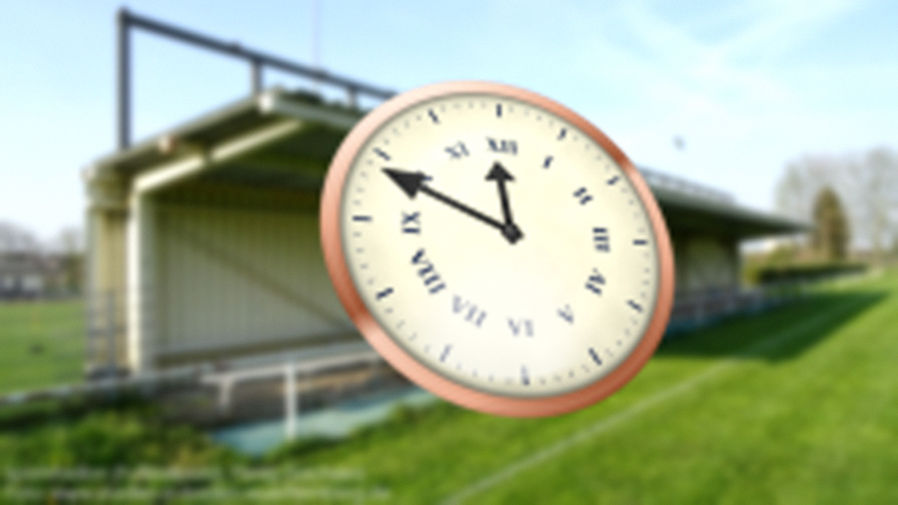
11:49
